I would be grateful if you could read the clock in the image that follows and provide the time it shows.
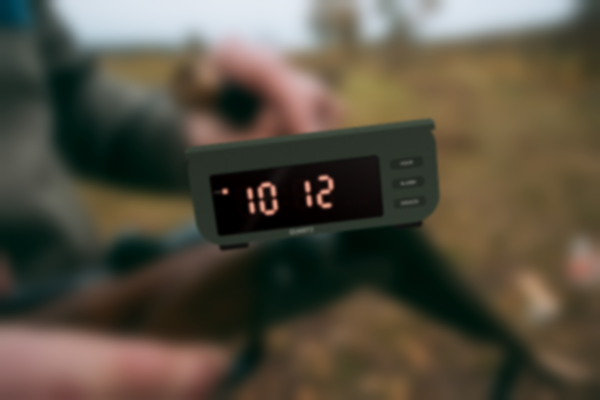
10:12
